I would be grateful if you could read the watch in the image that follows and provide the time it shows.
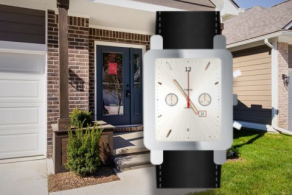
4:54
